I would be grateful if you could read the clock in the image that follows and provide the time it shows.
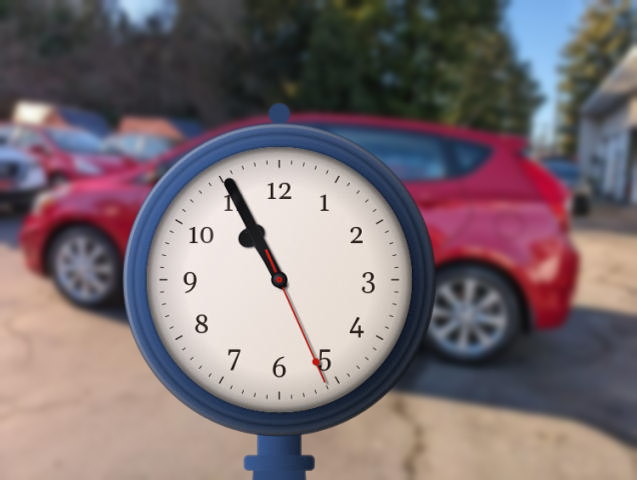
10:55:26
